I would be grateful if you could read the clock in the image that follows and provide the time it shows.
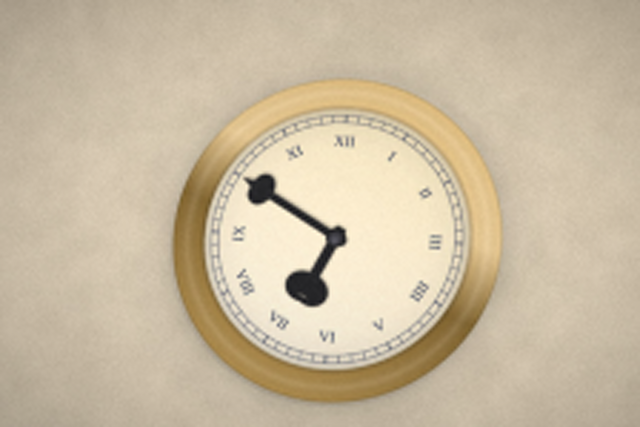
6:50
